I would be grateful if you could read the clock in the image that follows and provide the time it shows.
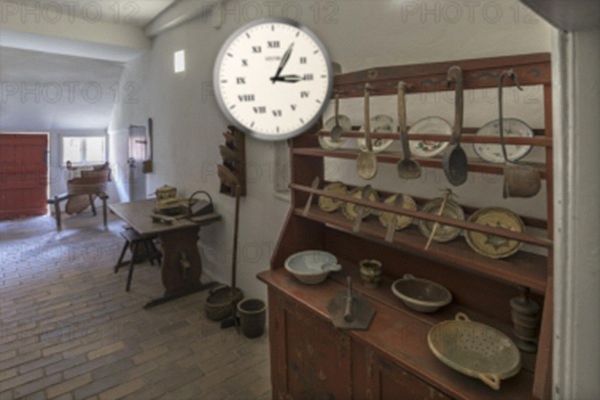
3:05
